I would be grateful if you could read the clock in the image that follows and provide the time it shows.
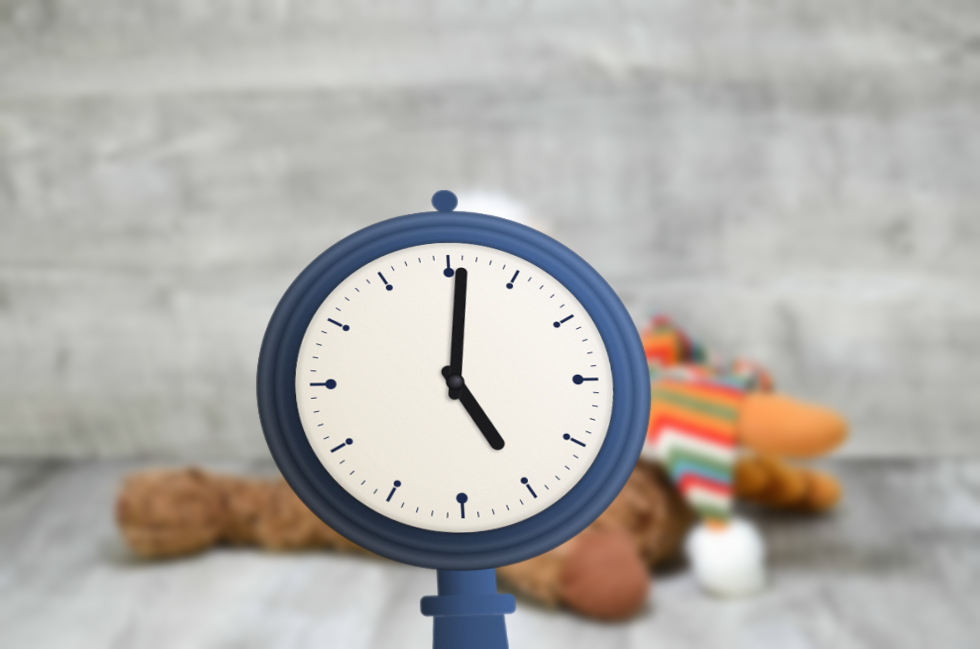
5:01
